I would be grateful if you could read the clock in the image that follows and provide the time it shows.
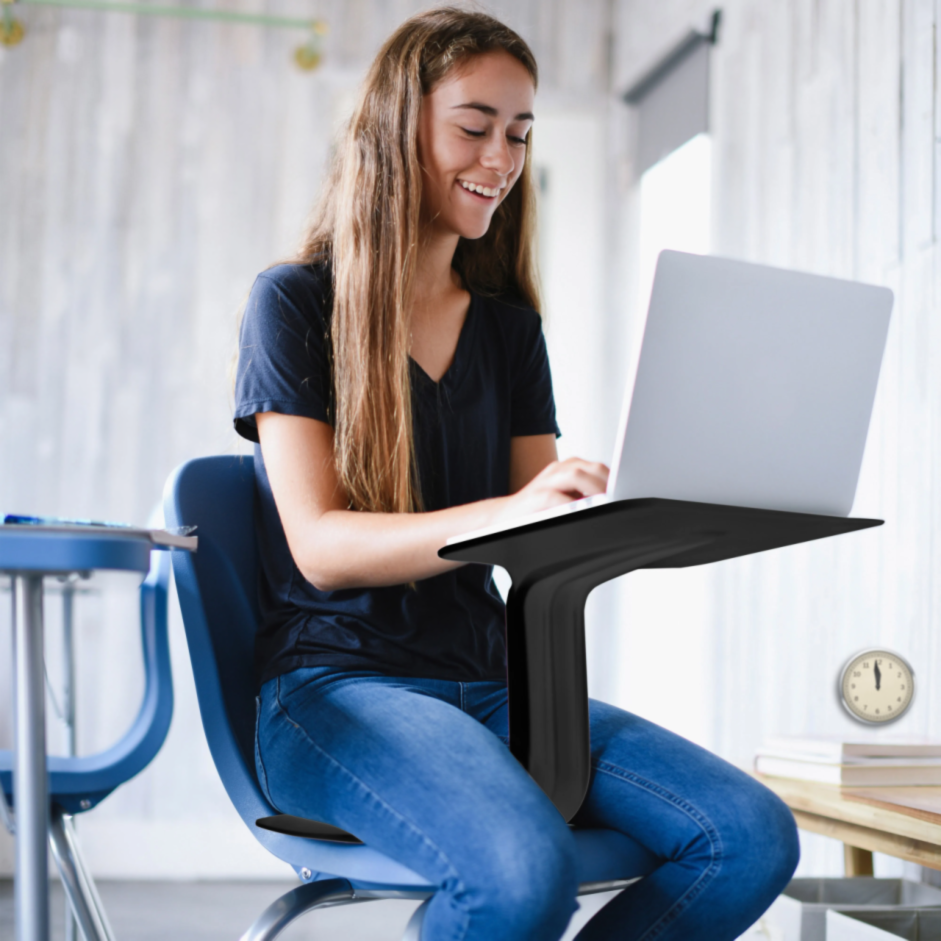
11:59
